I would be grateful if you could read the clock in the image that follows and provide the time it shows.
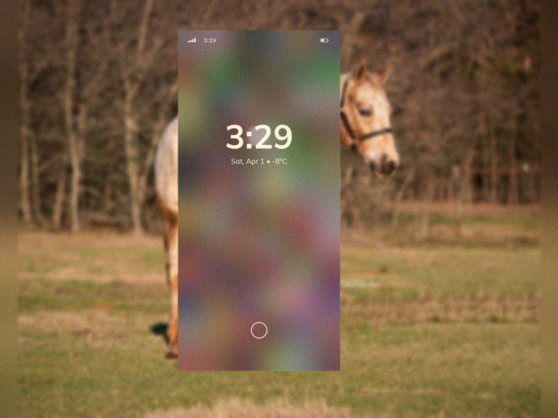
3:29
